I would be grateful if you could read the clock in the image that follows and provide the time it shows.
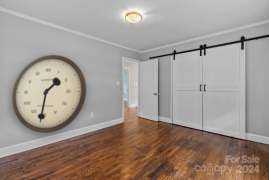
1:31
